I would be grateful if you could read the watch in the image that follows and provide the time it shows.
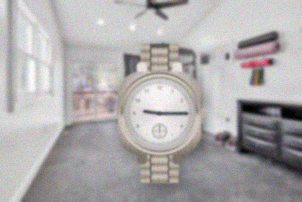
9:15
